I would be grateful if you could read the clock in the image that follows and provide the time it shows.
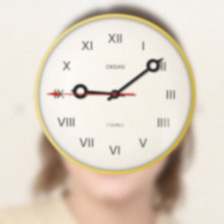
9:08:45
